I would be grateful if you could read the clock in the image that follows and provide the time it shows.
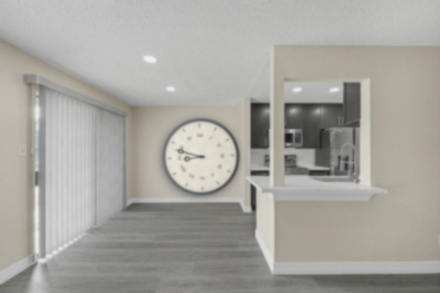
8:48
